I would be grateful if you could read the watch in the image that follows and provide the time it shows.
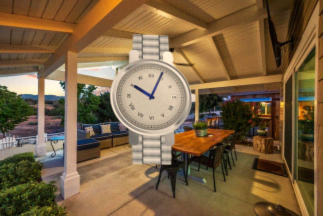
10:04
